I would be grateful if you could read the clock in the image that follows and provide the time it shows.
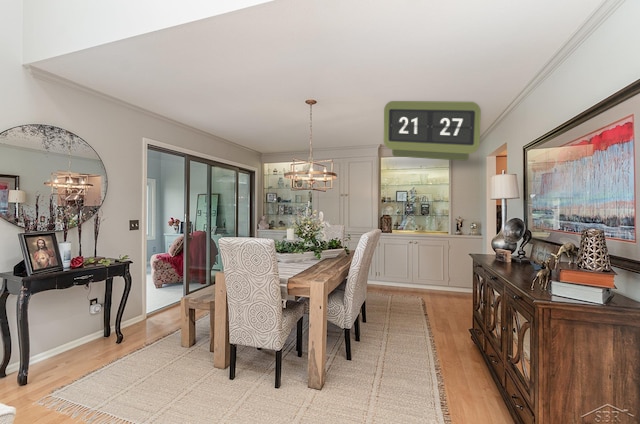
21:27
